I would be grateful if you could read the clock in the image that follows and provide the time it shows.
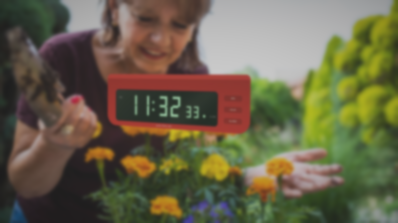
11:32
